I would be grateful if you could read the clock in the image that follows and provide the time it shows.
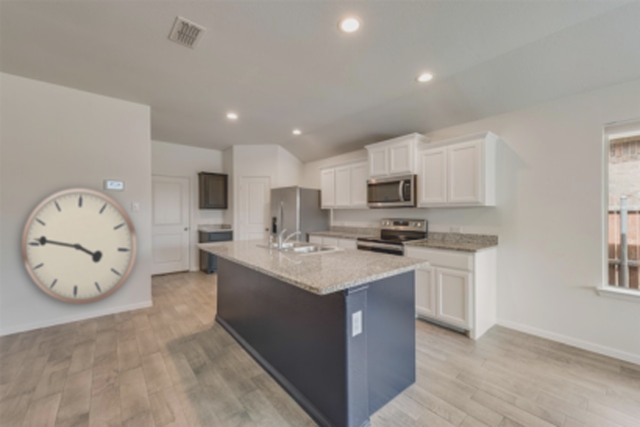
3:46
